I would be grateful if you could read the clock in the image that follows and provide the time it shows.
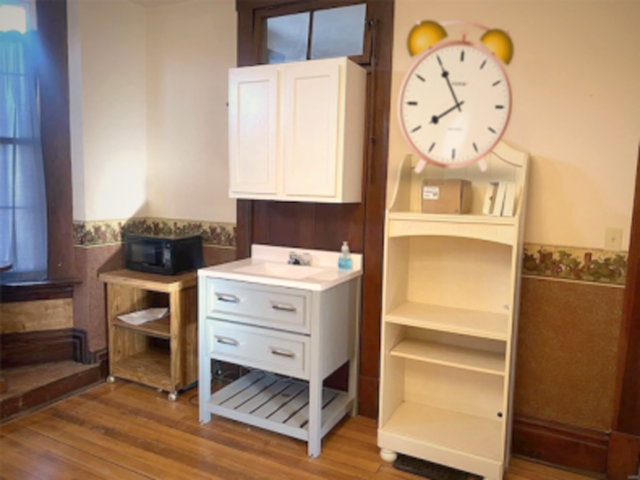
7:55
